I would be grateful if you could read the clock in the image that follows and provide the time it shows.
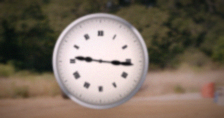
9:16
